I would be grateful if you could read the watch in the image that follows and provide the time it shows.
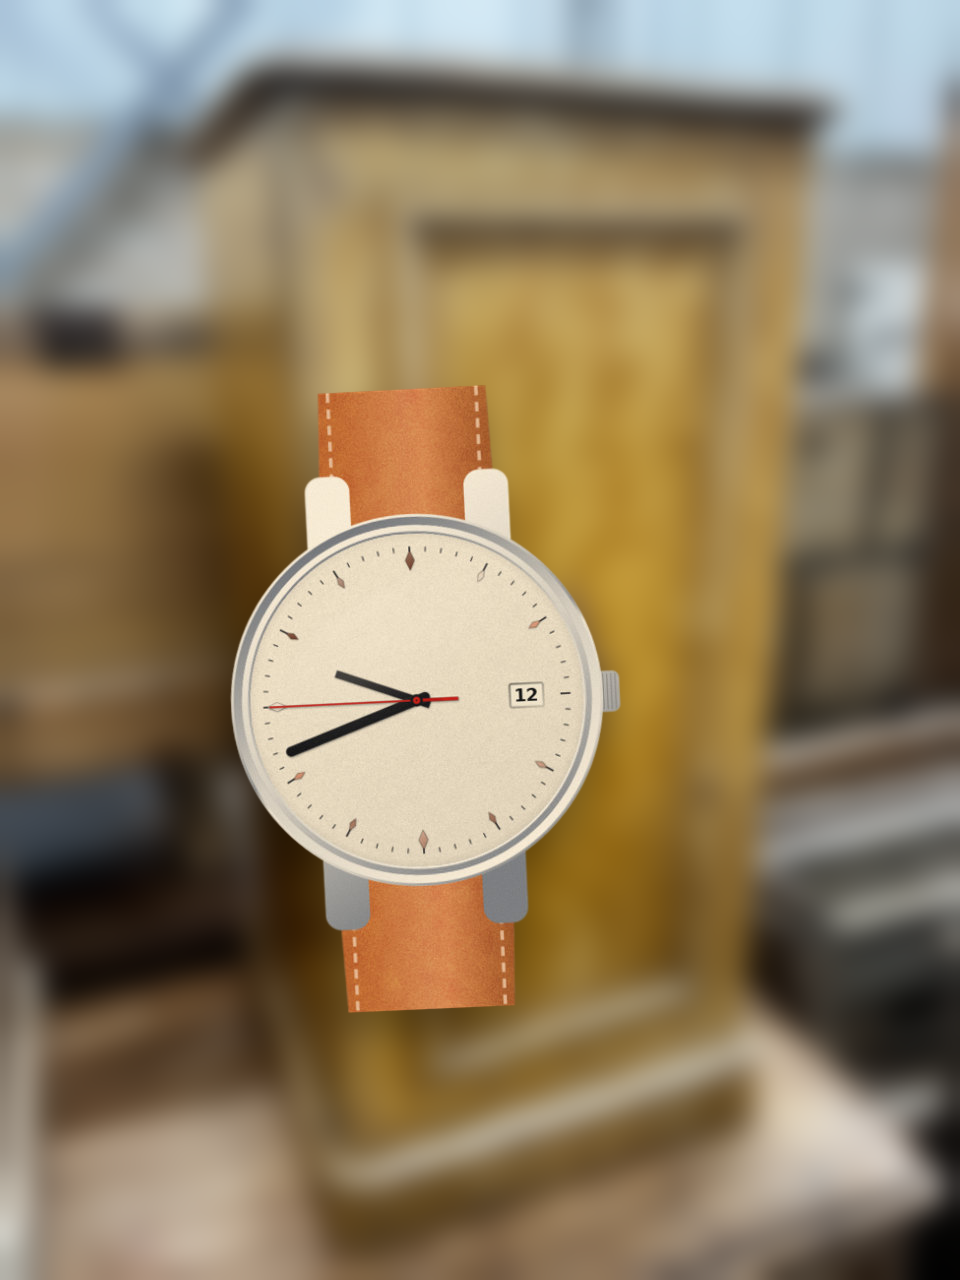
9:41:45
